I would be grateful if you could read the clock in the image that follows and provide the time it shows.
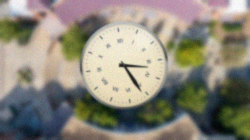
3:26
